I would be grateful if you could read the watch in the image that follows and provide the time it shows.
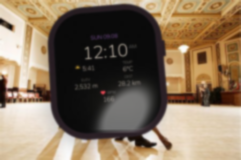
12:10
